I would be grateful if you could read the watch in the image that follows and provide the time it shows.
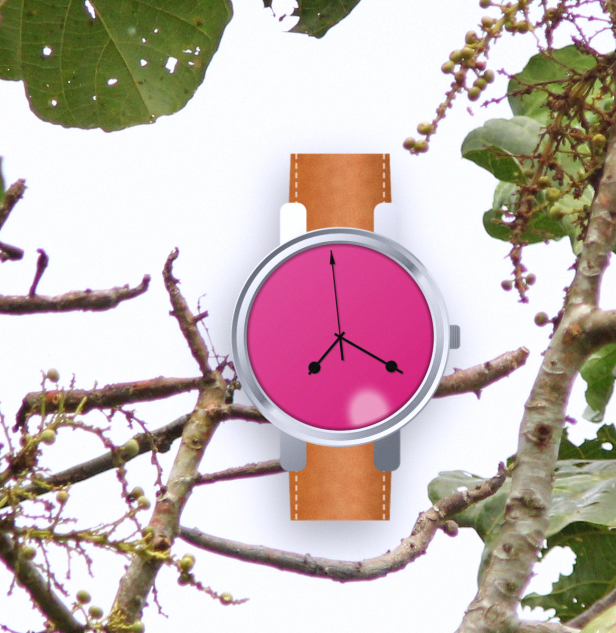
7:19:59
